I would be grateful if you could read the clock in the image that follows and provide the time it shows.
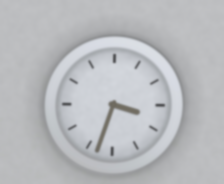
3:33
